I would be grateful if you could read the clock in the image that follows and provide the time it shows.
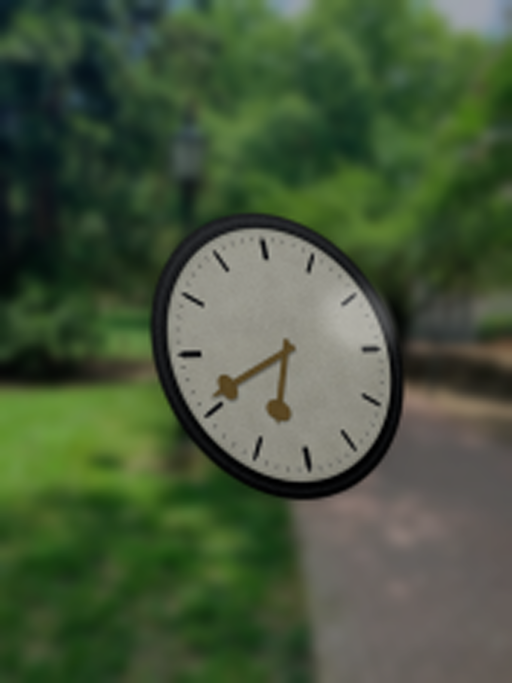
6:41
